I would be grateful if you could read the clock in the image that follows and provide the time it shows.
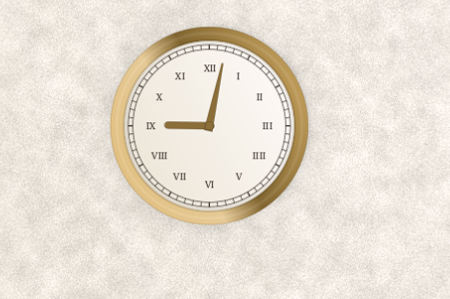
9:02
